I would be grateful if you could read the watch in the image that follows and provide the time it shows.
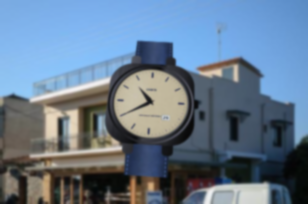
10:40
